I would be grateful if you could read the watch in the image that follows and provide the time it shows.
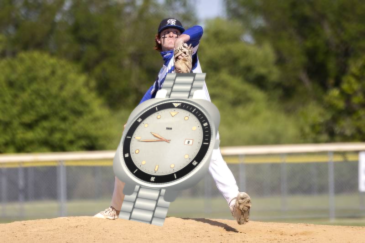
9:44
